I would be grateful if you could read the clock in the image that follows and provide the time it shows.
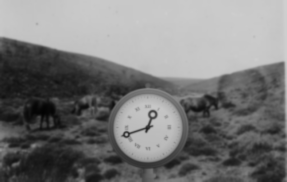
12:42
